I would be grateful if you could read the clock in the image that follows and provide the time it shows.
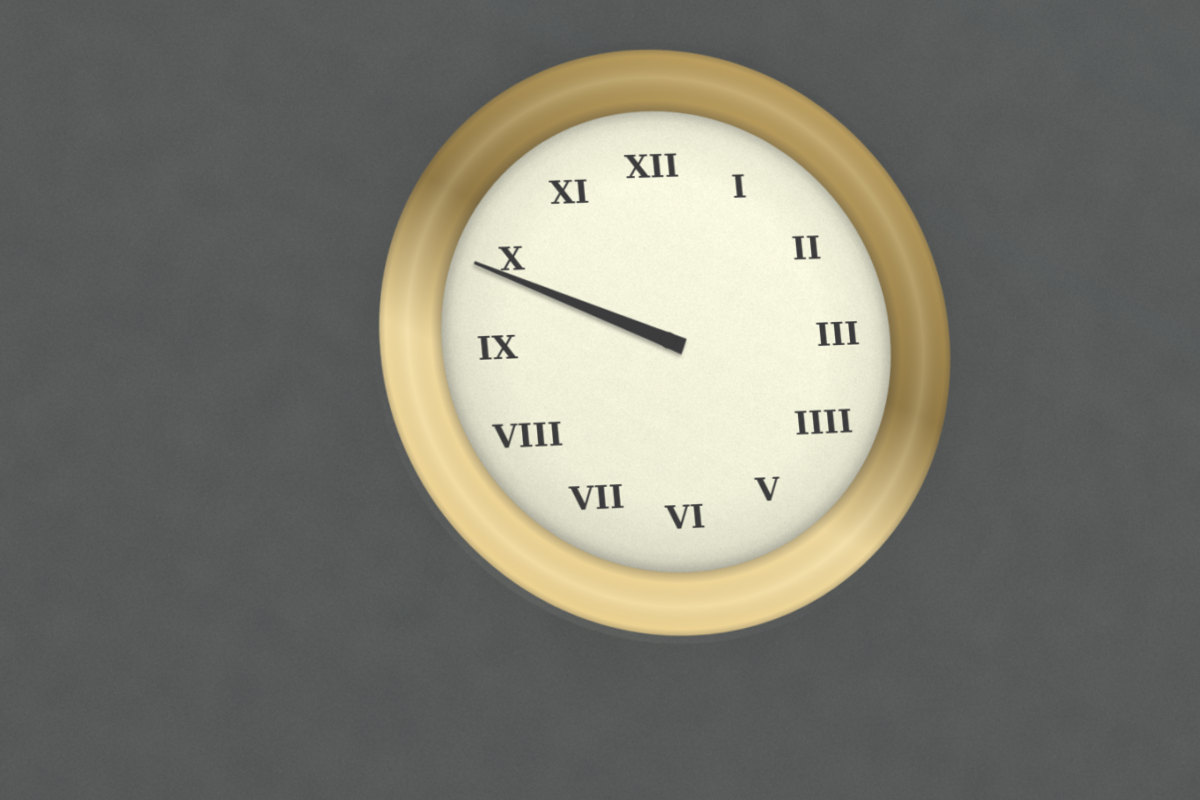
9:49
